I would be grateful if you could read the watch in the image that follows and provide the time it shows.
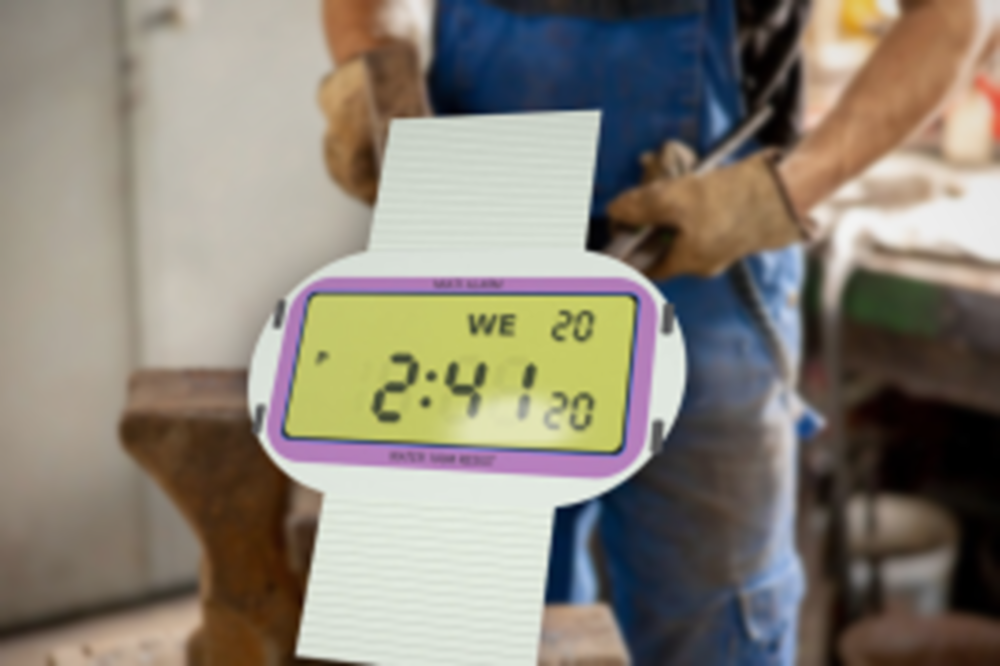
2:41:20
